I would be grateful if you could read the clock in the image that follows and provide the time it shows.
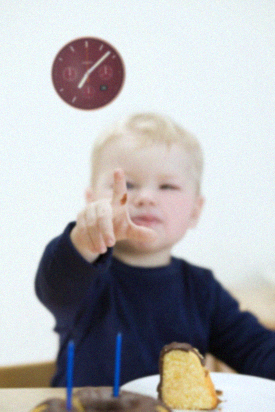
7:08
